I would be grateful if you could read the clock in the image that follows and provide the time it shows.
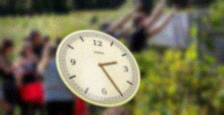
2:25
